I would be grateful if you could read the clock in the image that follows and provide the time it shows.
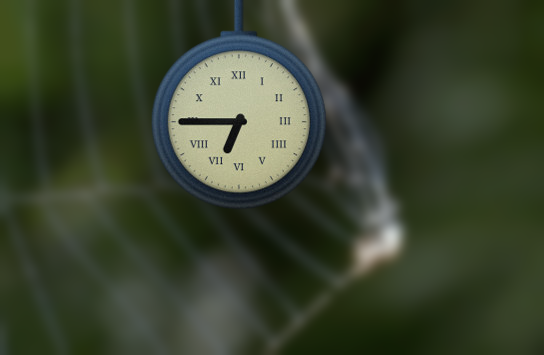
6:45
